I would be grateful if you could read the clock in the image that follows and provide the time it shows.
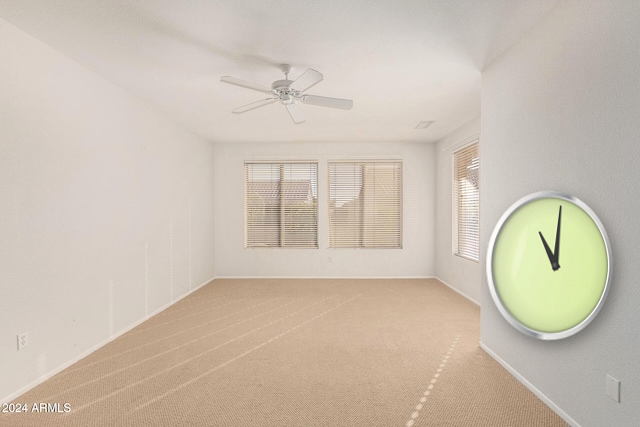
11:01
